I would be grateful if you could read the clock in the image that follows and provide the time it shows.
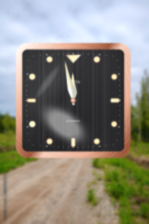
11:58
